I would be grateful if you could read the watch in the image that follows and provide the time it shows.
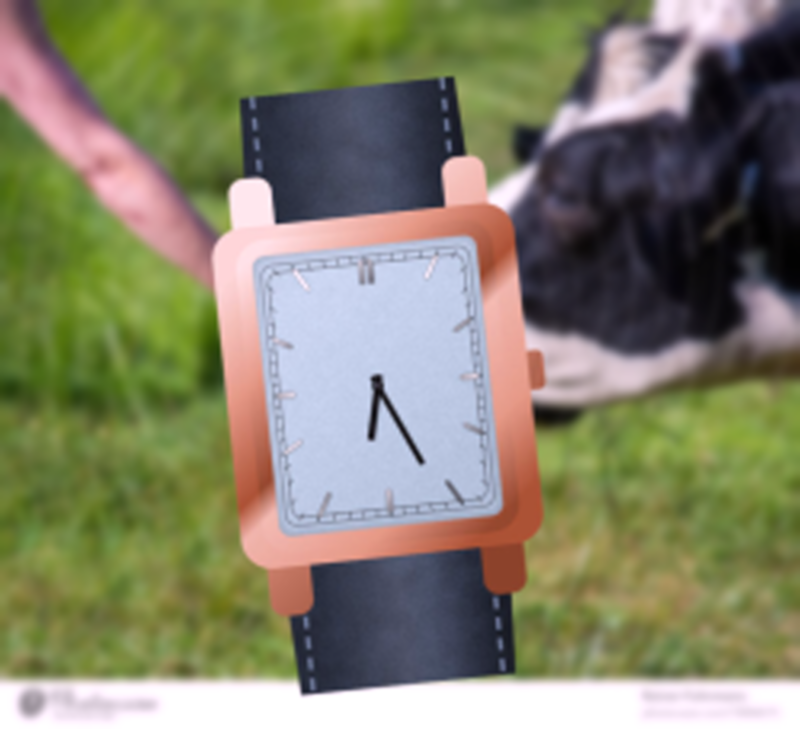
6:26
